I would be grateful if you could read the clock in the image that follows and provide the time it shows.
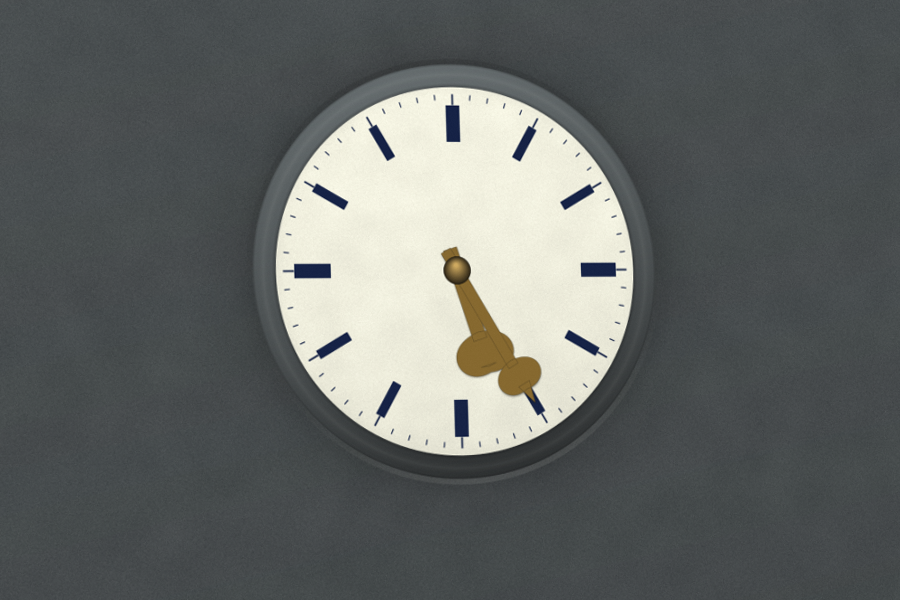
5:25
